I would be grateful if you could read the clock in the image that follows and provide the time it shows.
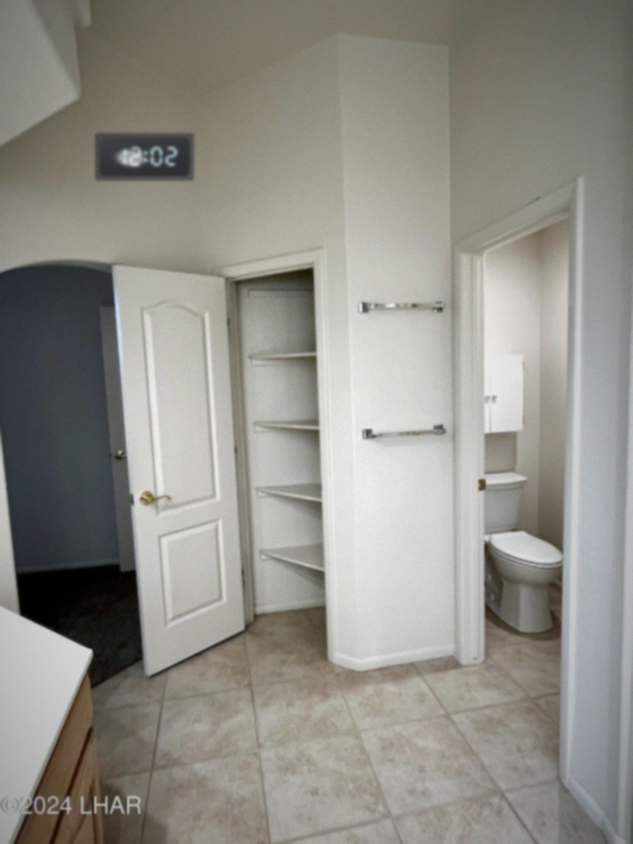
12:02
